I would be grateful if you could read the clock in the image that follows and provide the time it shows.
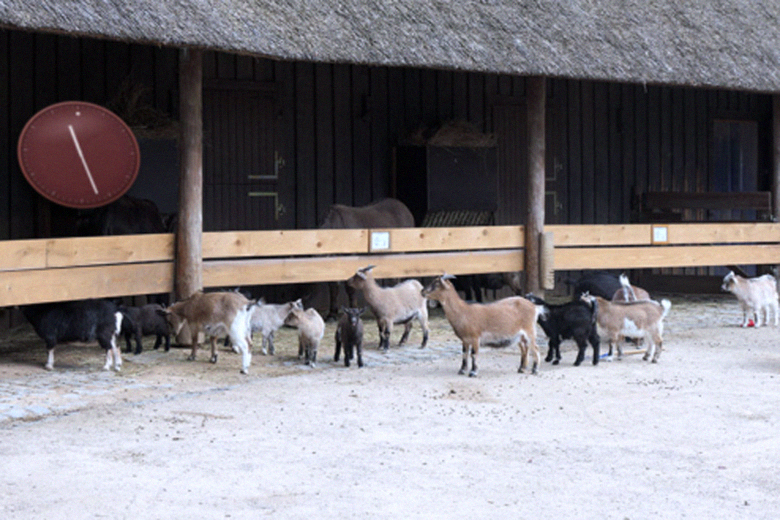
11:27
